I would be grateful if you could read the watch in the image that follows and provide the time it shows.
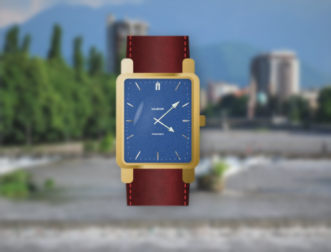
4:08
